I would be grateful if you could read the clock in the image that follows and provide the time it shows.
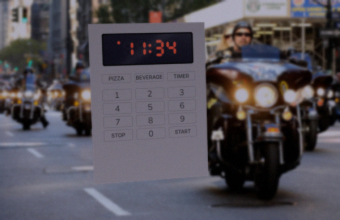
11:34
